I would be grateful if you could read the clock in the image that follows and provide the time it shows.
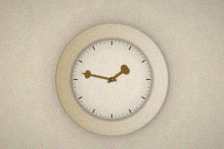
1:47
